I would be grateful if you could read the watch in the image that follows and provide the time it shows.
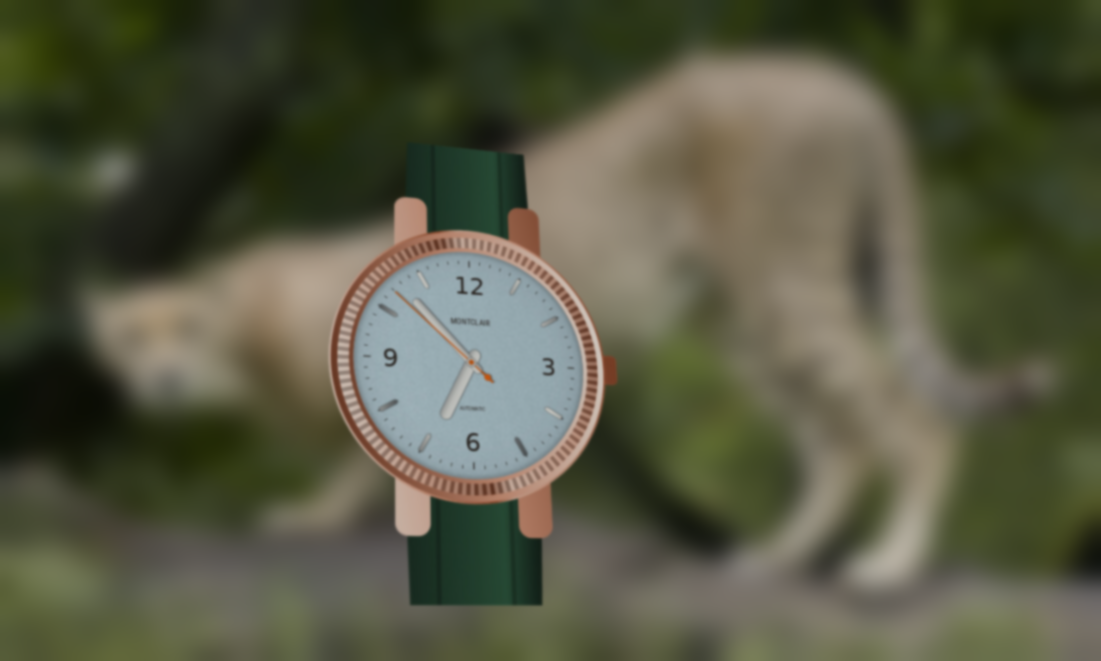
6:52:52
